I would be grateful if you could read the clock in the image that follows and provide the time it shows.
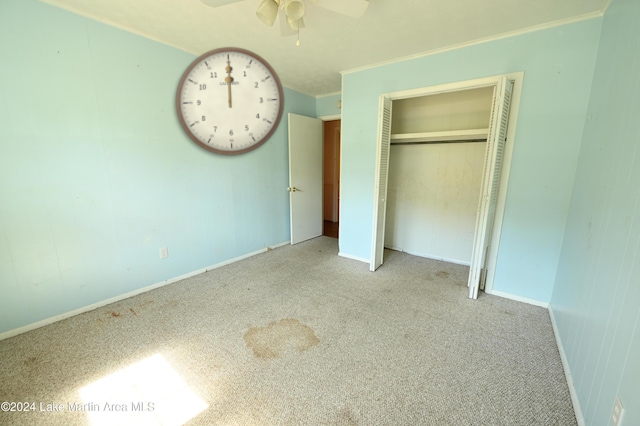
12:00
